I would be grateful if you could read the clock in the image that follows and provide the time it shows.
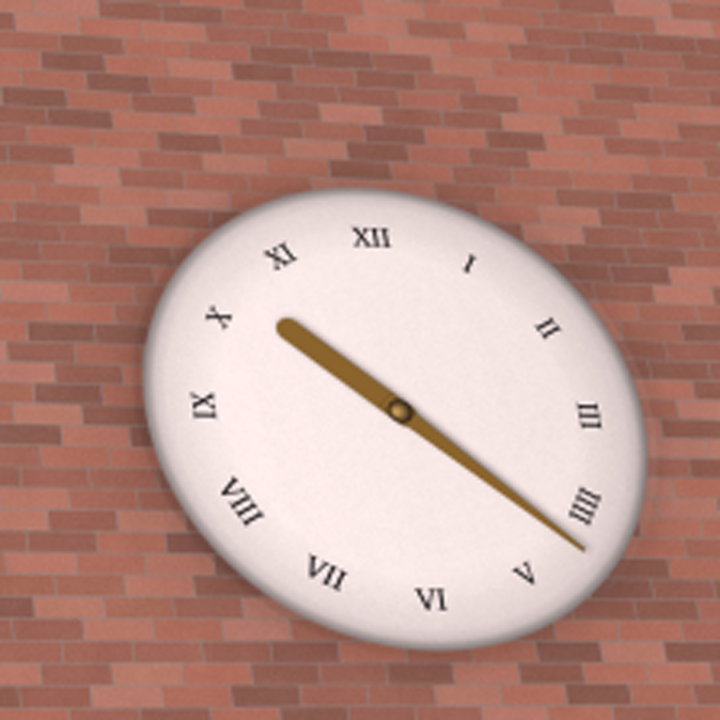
10:22
